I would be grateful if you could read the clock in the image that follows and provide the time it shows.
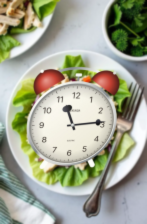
11:14
